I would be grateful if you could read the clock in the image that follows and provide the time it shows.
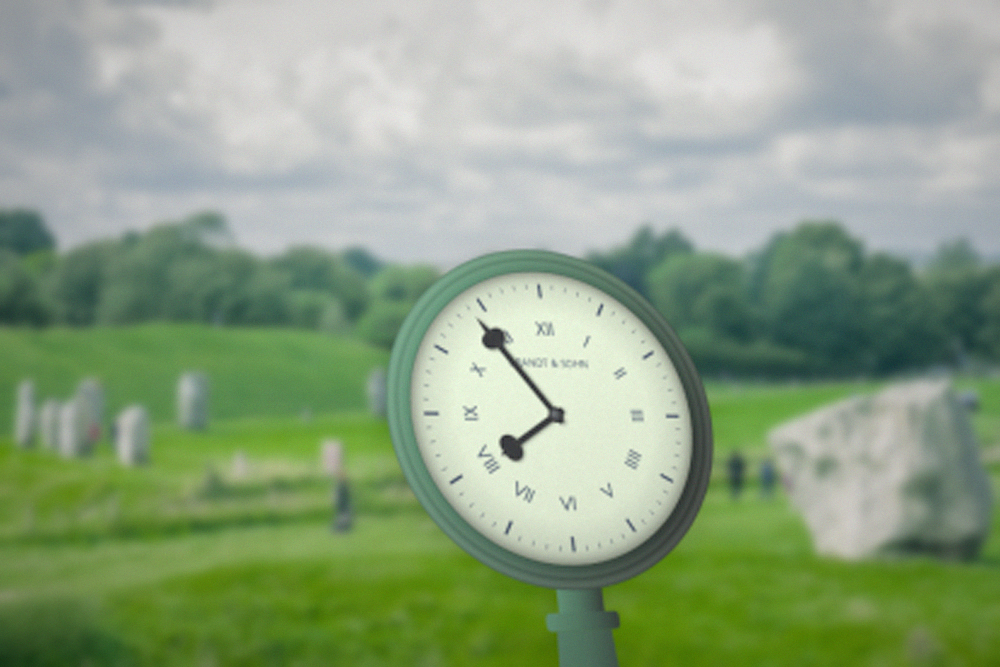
7:54
